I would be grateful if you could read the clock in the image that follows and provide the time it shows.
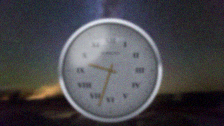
9:33
